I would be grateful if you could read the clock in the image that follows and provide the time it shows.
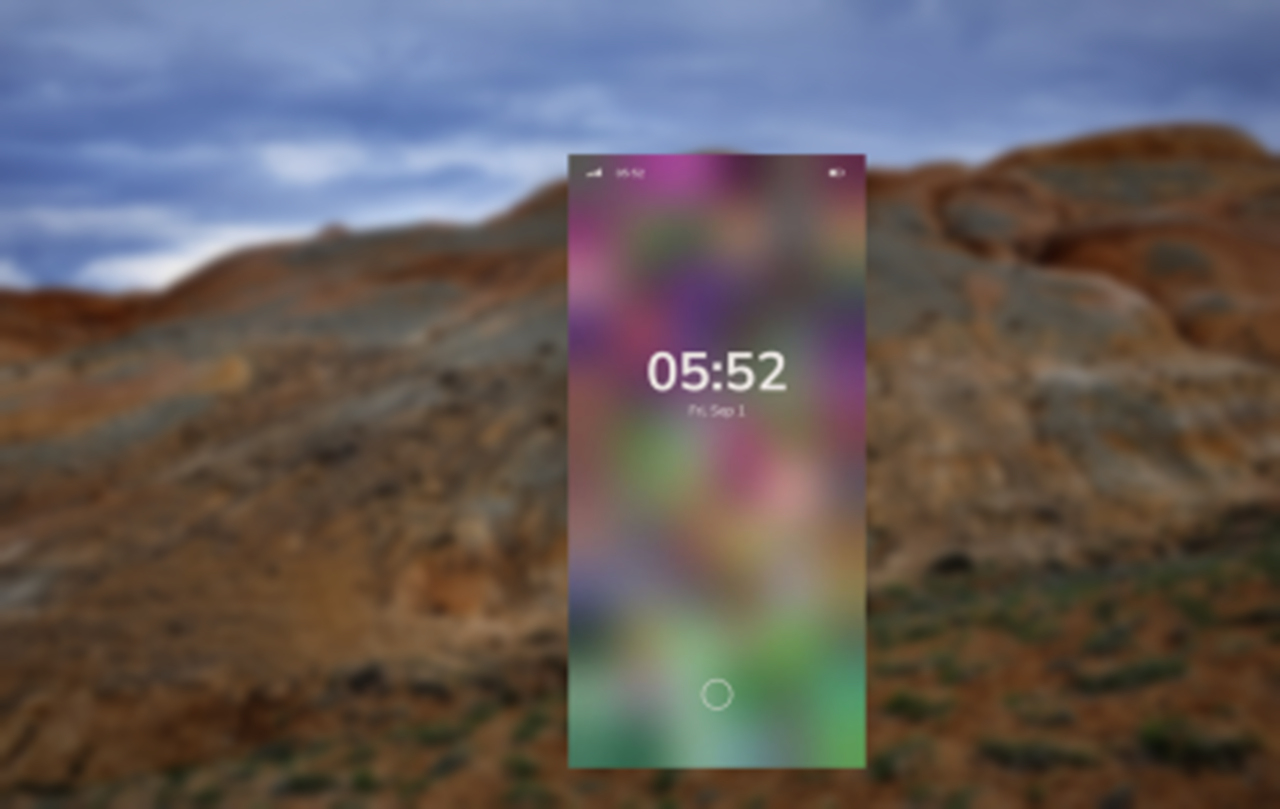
5:52
